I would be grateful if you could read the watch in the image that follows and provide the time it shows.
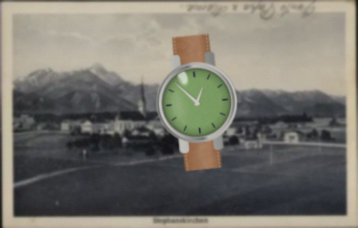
12:53
